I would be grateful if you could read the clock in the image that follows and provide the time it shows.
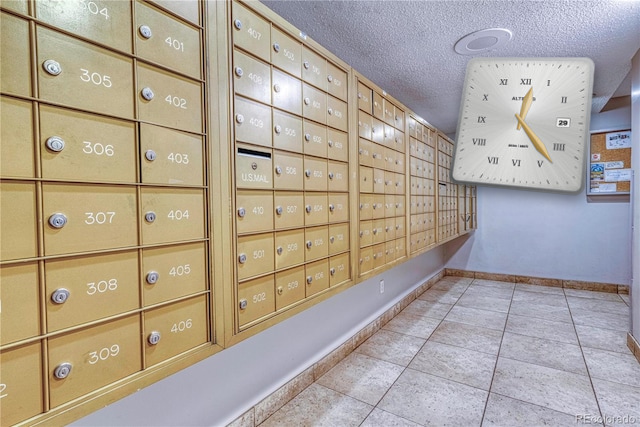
12:23
